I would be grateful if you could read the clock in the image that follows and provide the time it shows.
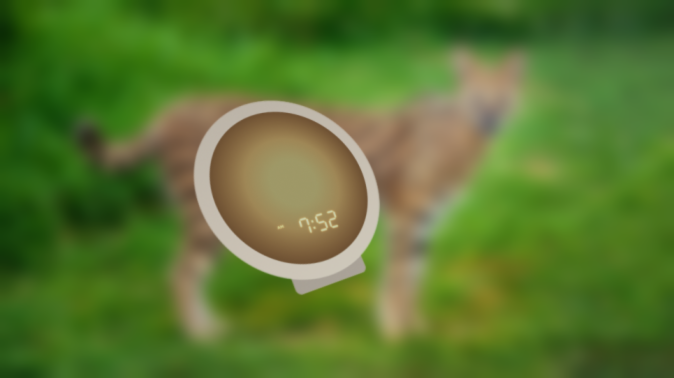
7:52
